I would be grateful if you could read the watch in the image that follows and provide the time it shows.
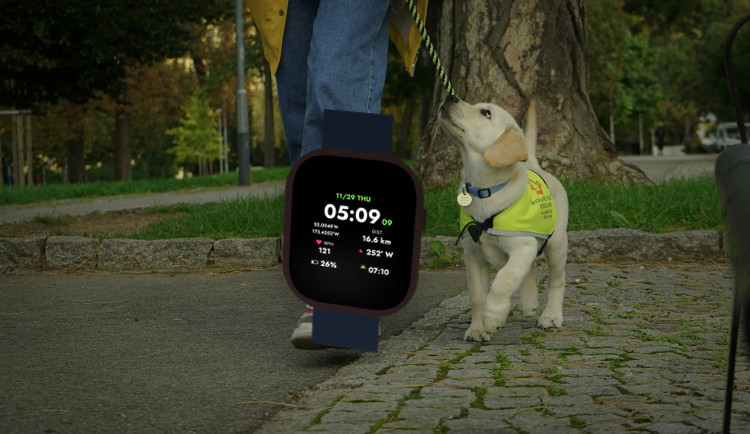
5:09:09
